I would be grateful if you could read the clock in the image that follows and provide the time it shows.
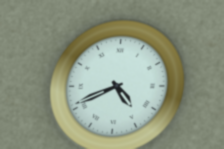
4:41
